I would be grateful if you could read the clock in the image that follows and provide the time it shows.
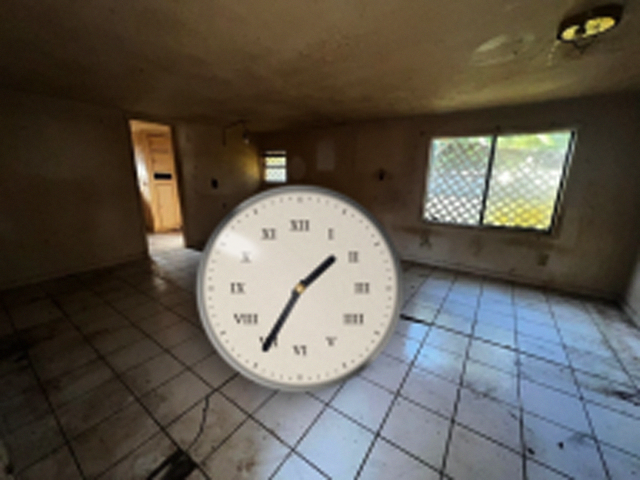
1:35
